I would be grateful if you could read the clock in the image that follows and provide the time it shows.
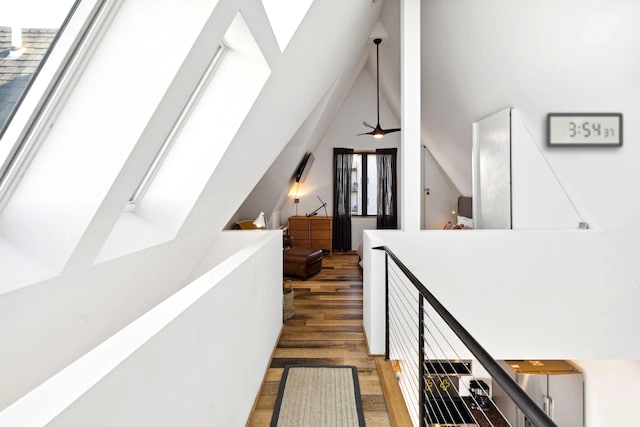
3:54
